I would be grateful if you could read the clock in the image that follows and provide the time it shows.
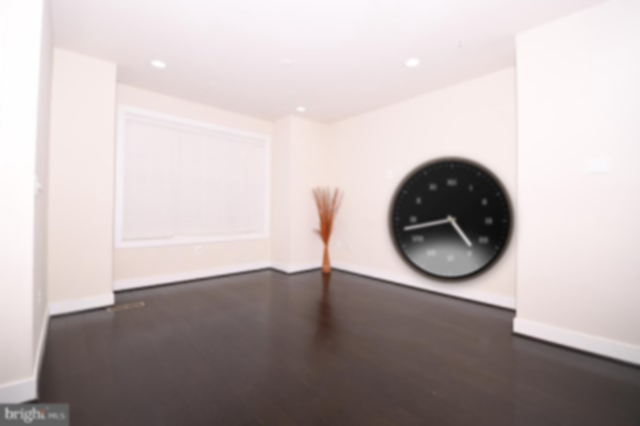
4:43
